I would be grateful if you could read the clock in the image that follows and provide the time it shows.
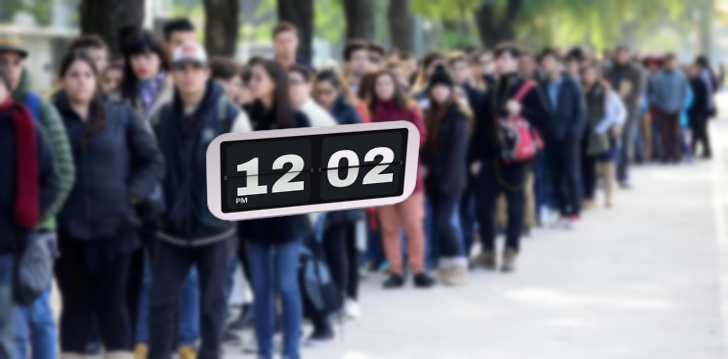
12:02
